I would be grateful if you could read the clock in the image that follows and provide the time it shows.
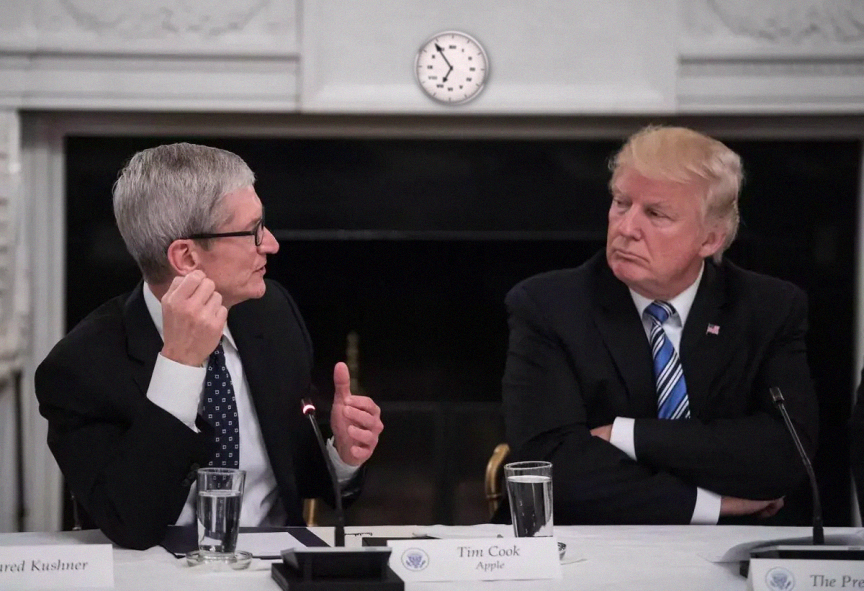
6:54
